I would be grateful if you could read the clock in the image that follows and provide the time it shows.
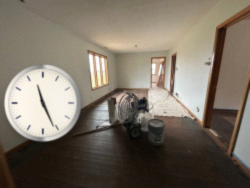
11:26
